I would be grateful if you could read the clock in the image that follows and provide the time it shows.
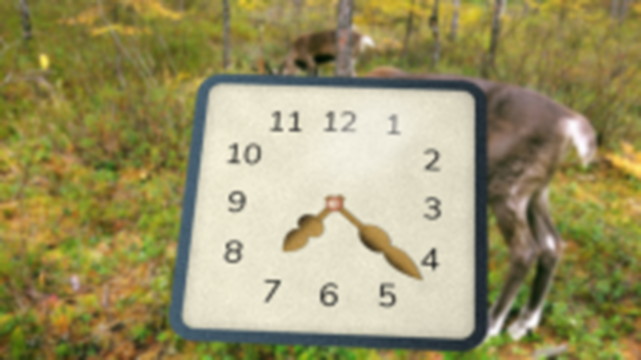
7:22
